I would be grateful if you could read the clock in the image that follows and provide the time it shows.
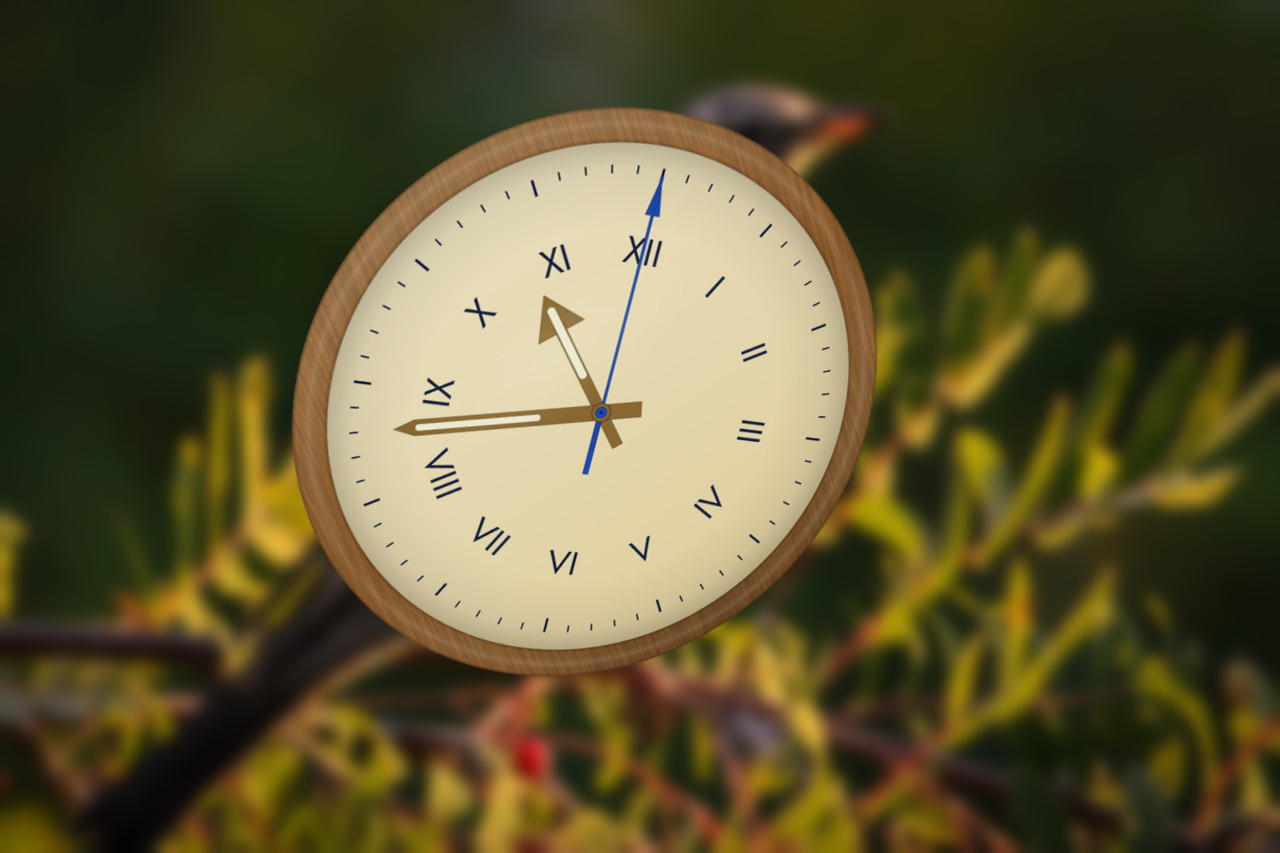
10:43:00
